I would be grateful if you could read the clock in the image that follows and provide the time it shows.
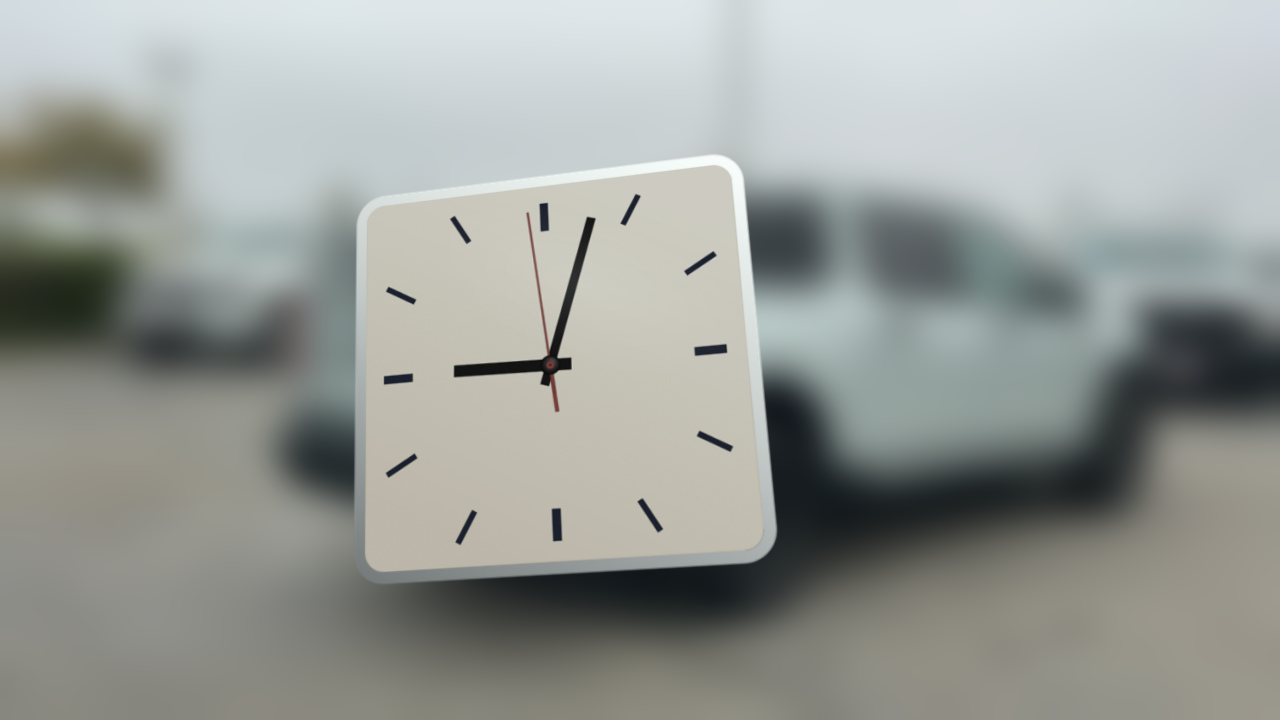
9:02:59
